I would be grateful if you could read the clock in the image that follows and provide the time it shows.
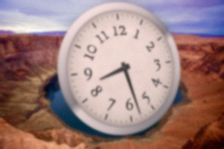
8:28
